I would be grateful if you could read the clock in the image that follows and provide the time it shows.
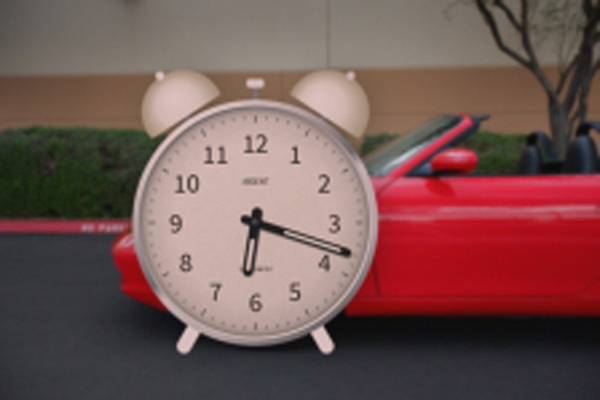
6:18
